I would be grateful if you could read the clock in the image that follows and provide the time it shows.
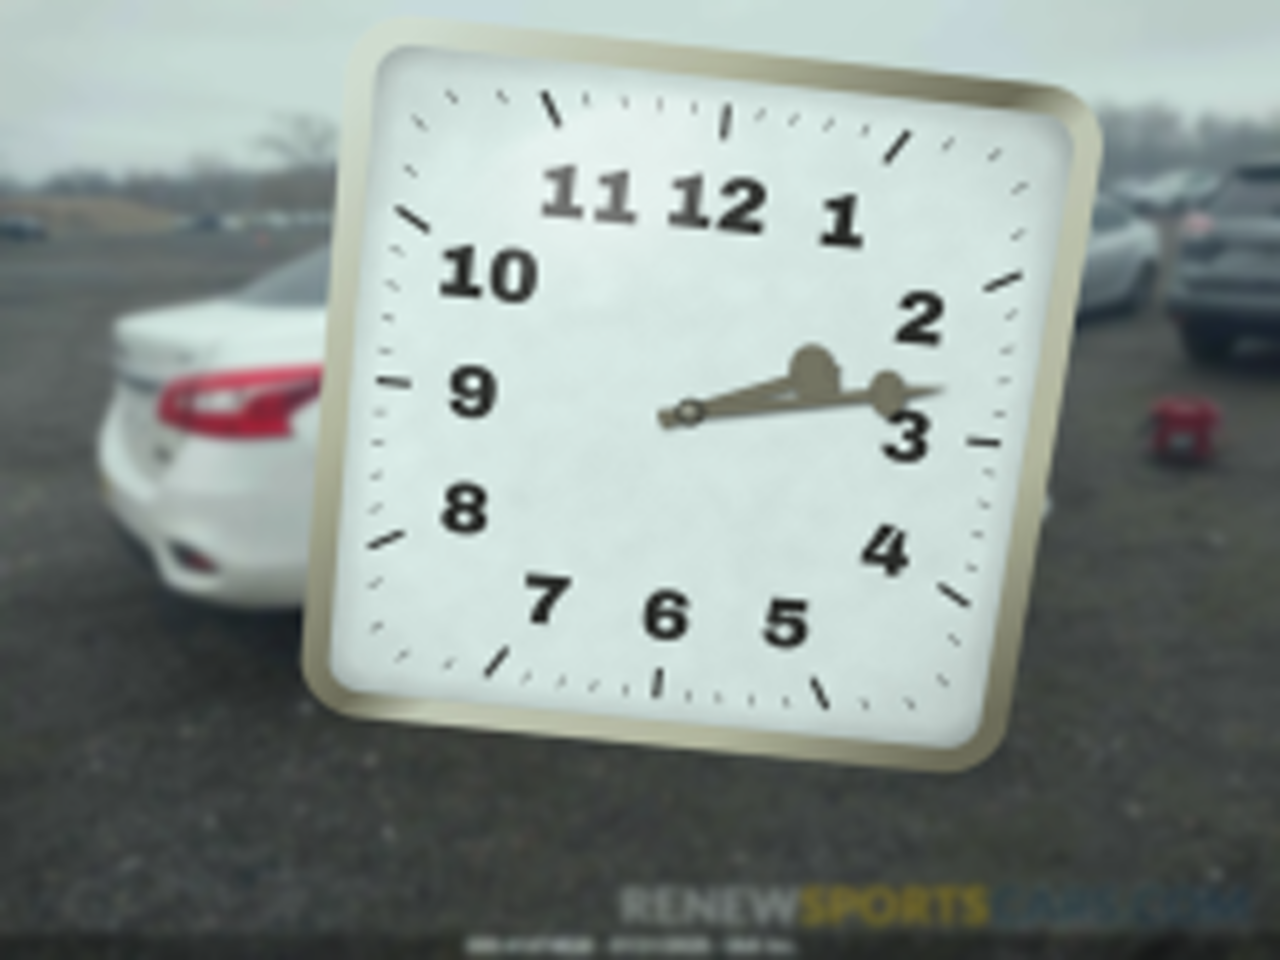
2:13
